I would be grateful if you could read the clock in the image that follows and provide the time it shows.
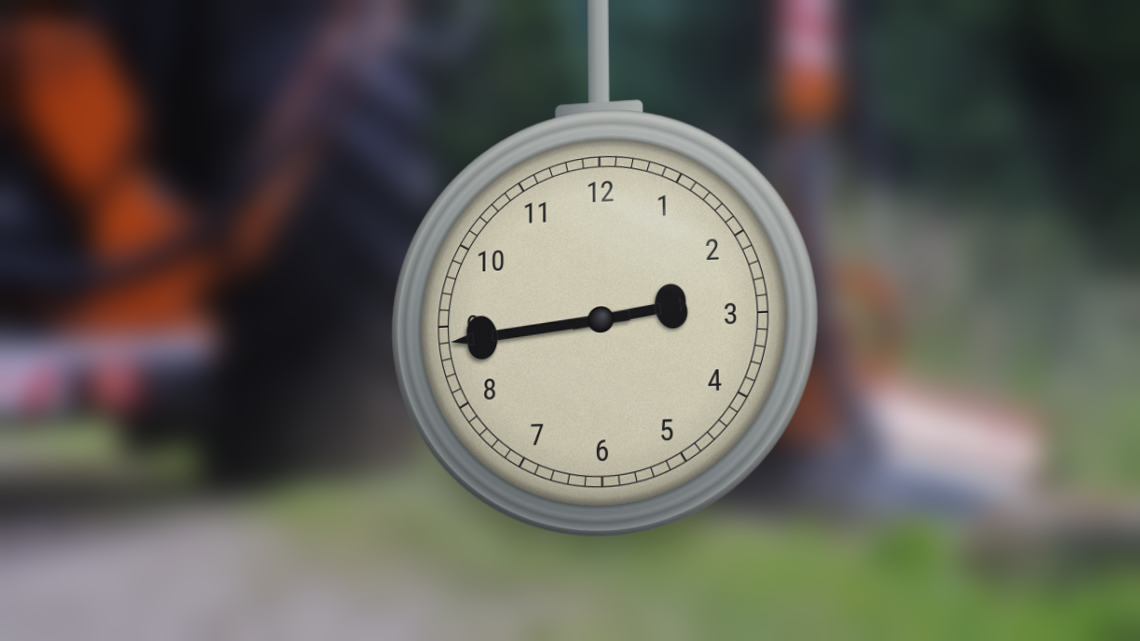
2:44
